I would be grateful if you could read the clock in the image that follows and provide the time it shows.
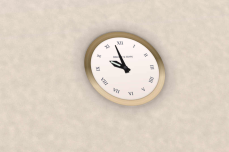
9:58
